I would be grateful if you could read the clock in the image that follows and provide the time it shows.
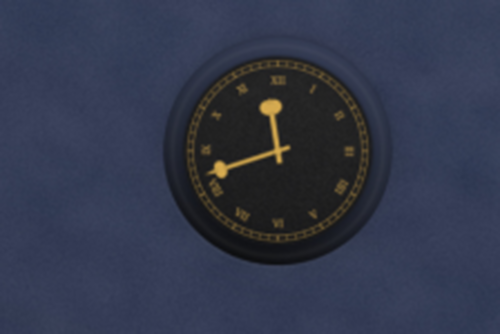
11:42
